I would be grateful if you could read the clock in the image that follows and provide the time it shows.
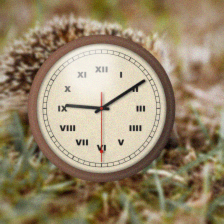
9:09:30
